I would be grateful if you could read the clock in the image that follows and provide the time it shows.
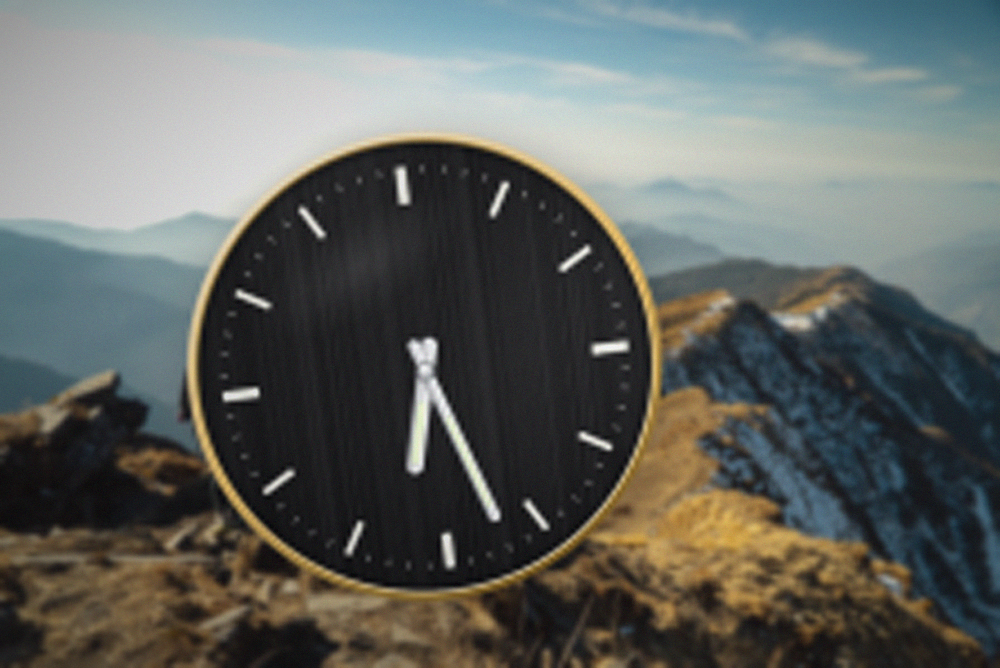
6:27
